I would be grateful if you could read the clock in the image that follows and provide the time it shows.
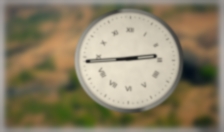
2:44
